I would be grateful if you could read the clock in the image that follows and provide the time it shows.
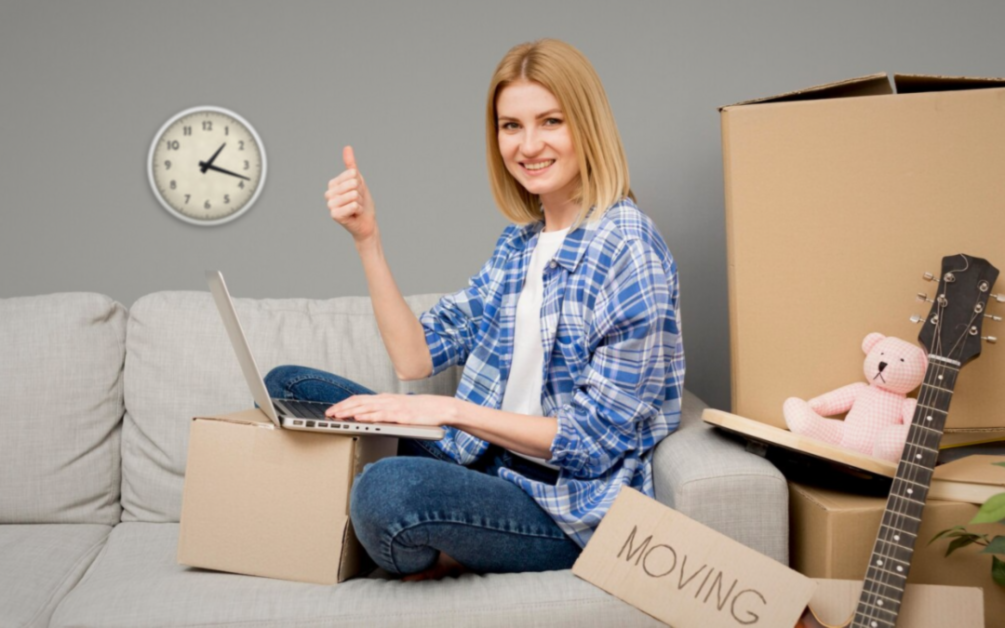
1:18
